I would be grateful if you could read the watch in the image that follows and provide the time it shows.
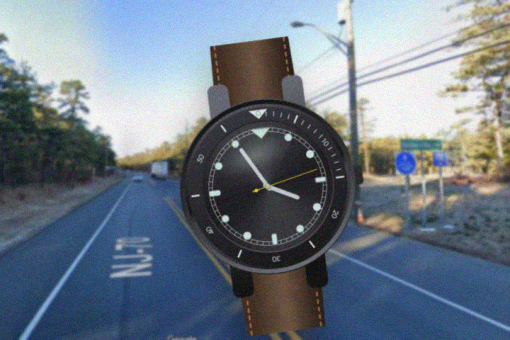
3:55:13
